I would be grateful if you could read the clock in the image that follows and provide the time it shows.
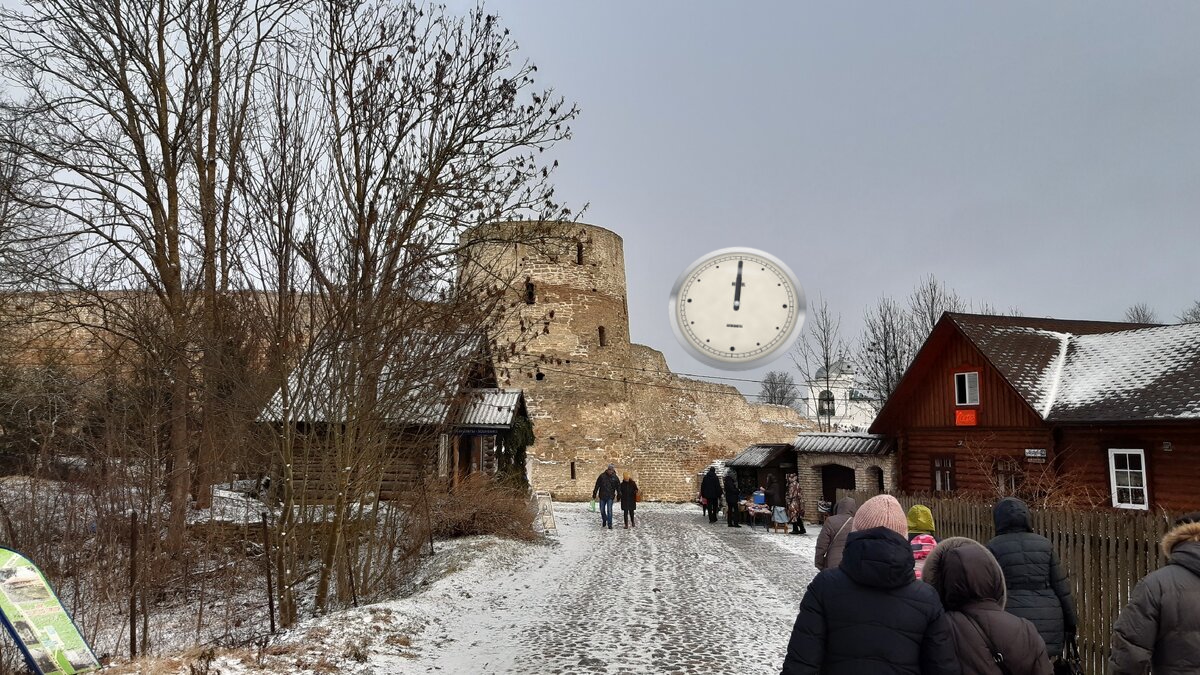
12:00
